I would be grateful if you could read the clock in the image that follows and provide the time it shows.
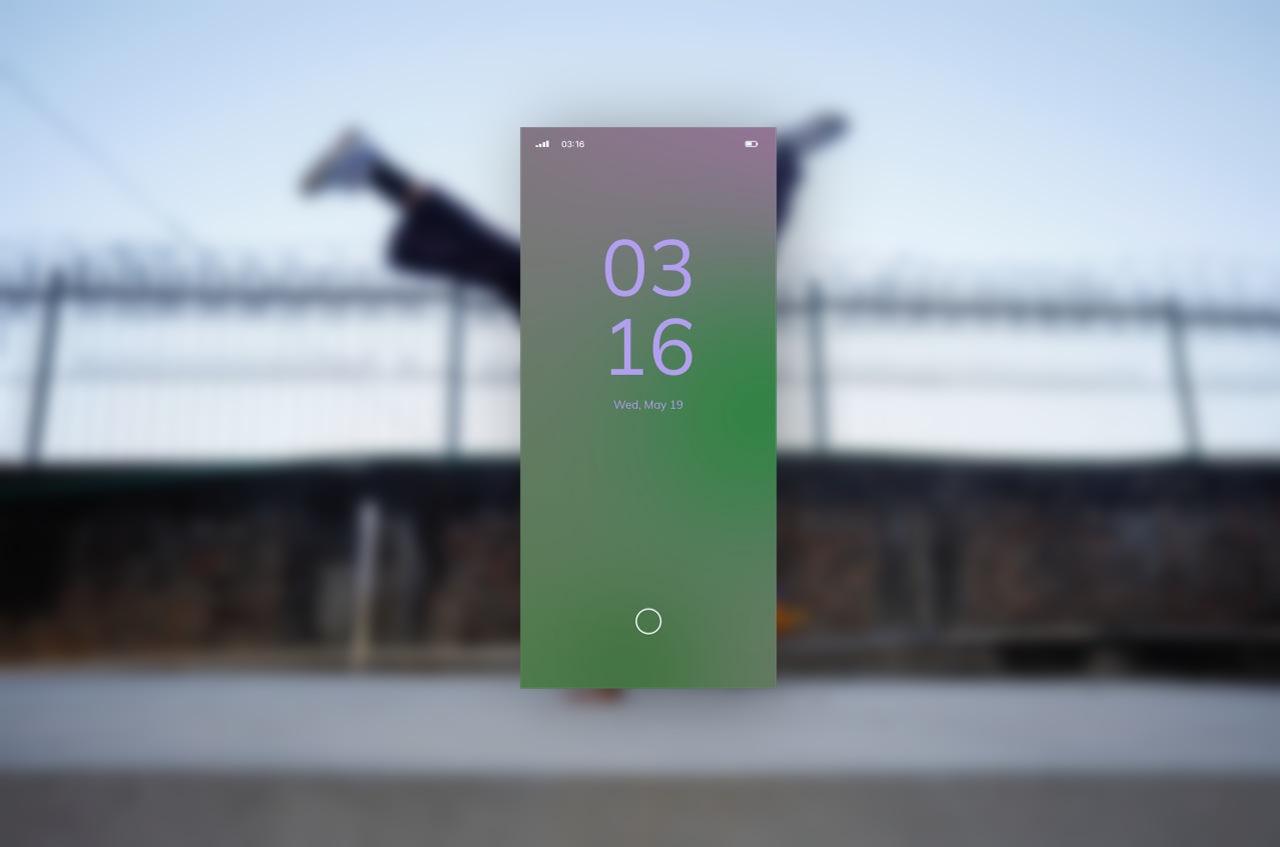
3:16
